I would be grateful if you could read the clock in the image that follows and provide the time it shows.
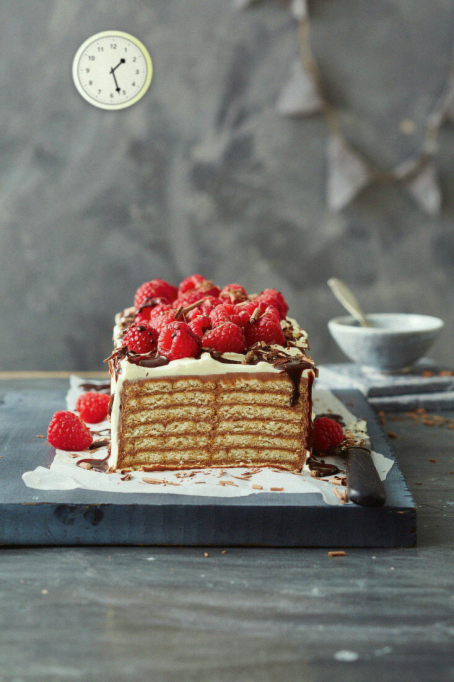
1:27
